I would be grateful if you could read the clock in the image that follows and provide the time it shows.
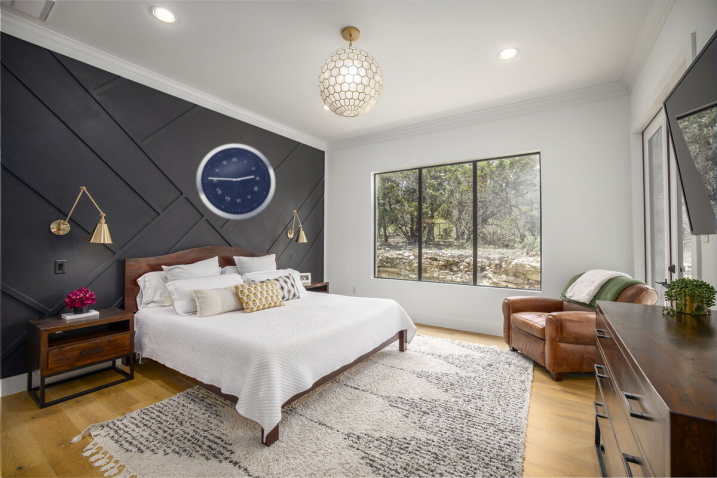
2:46
